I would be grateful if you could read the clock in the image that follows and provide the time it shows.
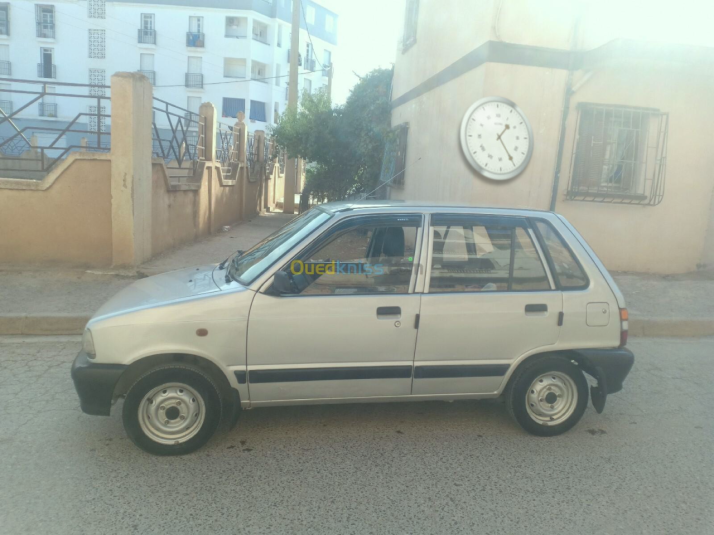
1:25
